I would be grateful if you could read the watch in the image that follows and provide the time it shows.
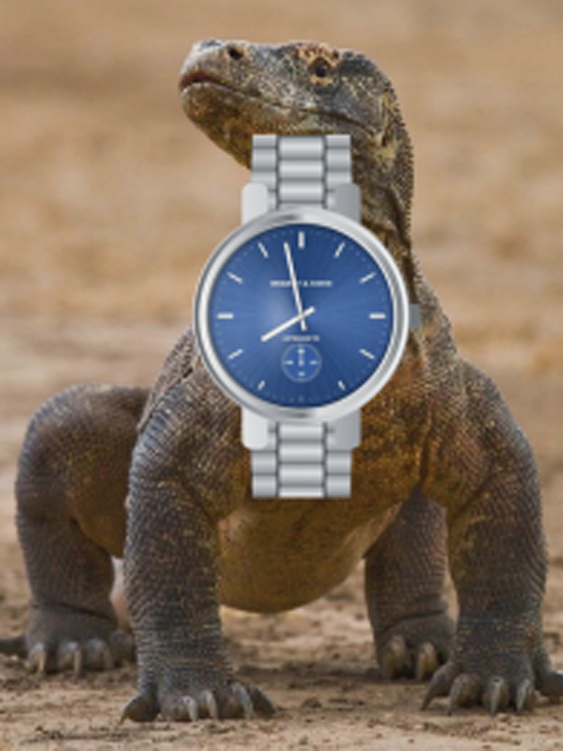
7:58
